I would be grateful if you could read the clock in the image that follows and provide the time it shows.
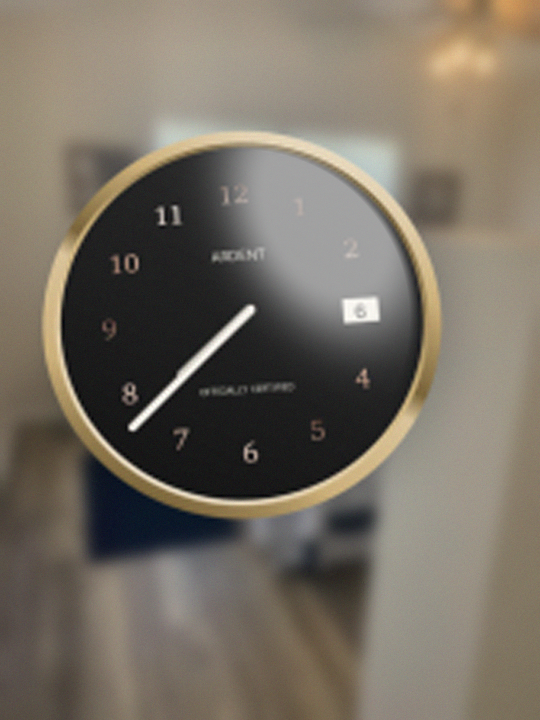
7:38
